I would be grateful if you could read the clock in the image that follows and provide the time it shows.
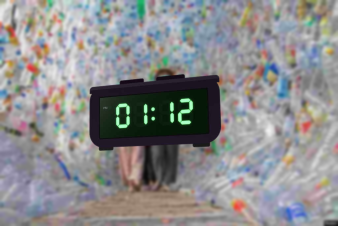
1:12
